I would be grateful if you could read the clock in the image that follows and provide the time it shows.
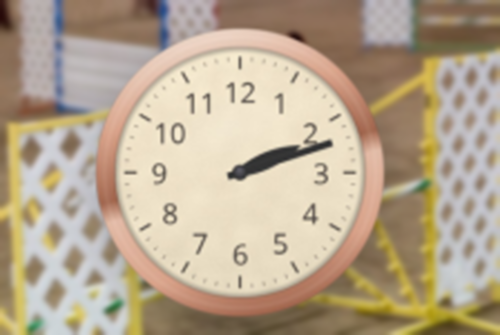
2:12
